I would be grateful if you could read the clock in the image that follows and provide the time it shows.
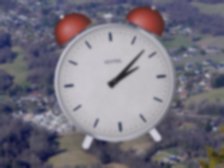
2:08
